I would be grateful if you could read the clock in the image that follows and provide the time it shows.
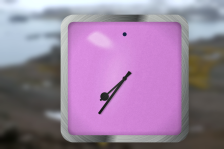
7:36
